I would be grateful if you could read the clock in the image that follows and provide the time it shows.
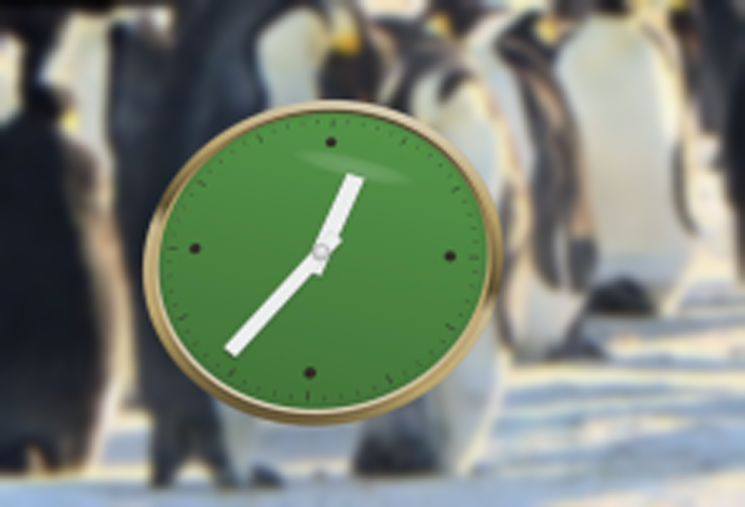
12:36
